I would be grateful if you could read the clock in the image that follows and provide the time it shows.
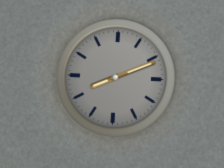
8:11
